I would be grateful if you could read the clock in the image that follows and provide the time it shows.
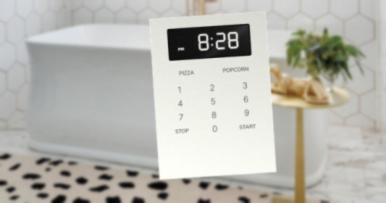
8:28
